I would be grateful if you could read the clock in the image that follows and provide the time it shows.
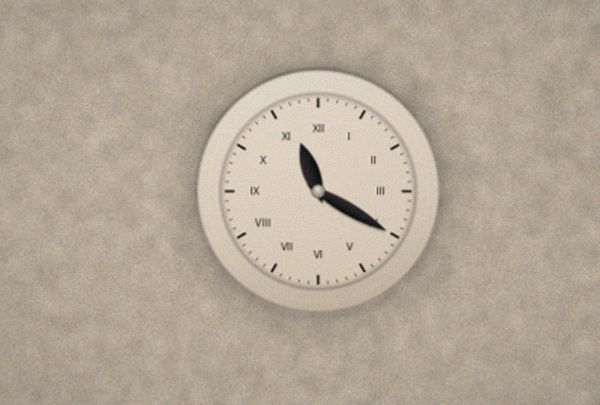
11:20
